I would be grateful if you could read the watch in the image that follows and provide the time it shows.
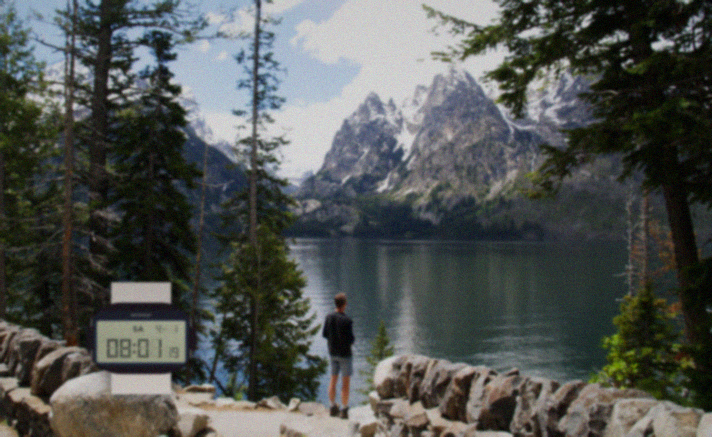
8:01
